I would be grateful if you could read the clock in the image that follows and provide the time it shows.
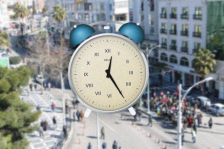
12:25
